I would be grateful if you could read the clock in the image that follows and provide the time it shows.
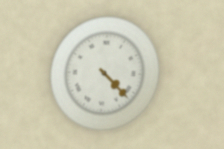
4:22
